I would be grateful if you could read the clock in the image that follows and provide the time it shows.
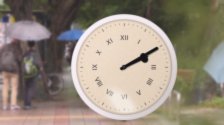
2:10
